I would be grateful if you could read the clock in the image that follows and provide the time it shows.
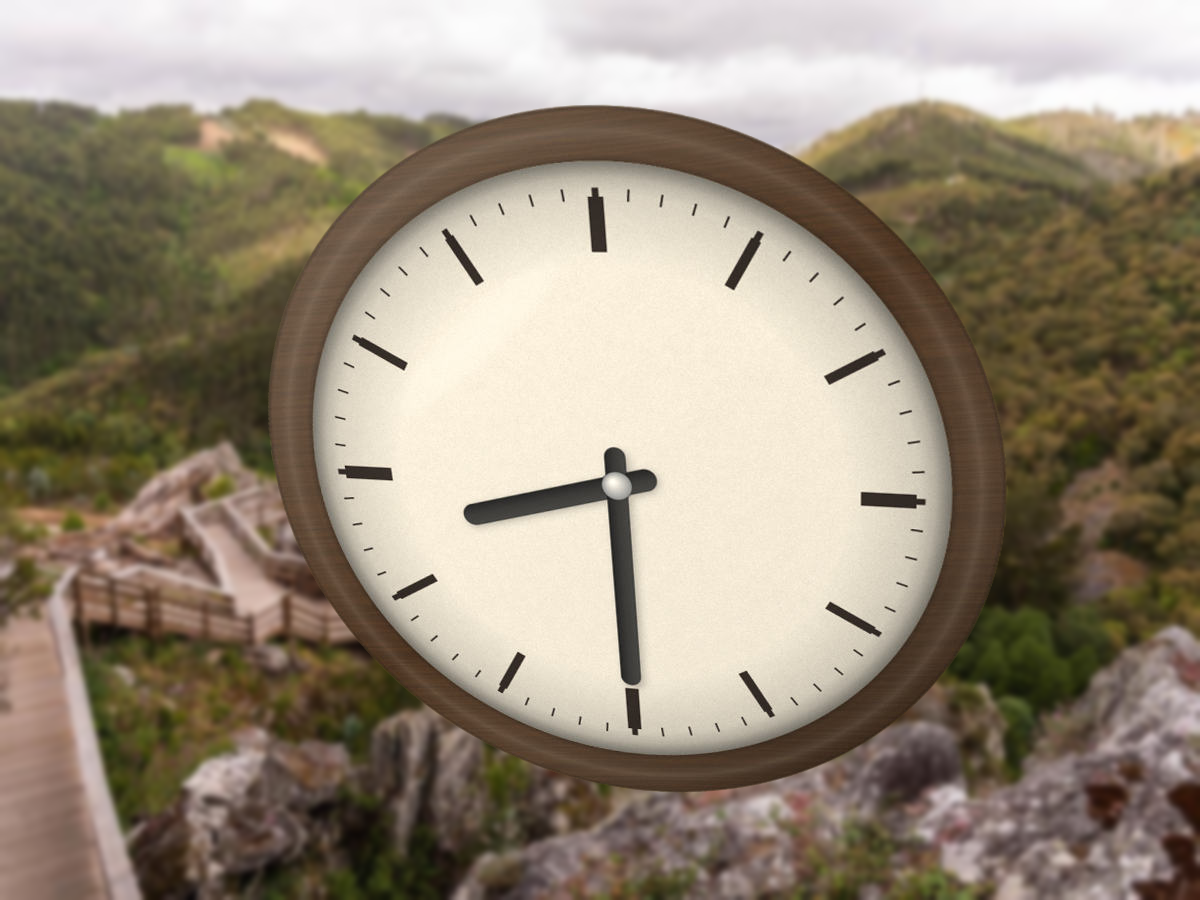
8:30
